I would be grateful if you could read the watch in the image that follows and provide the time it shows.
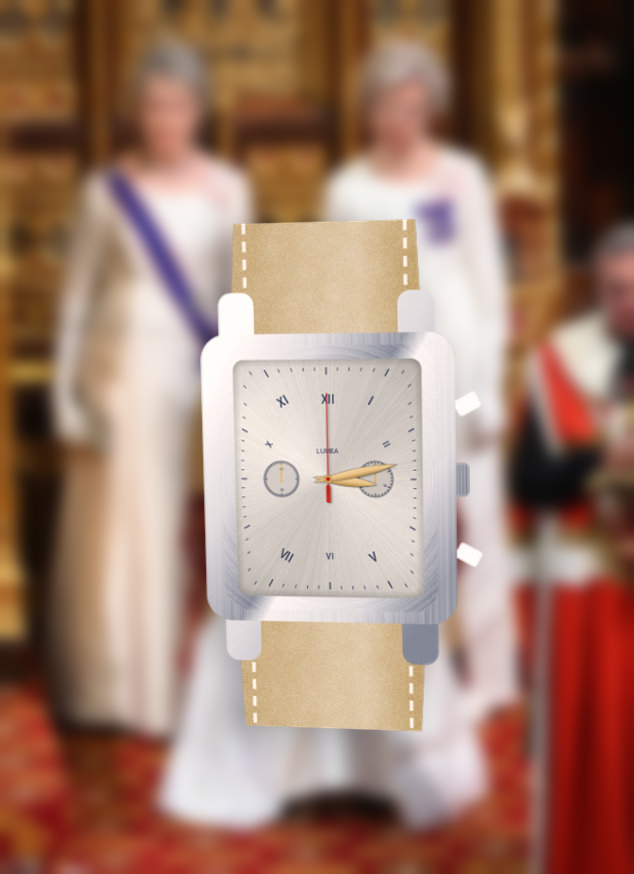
3:13
